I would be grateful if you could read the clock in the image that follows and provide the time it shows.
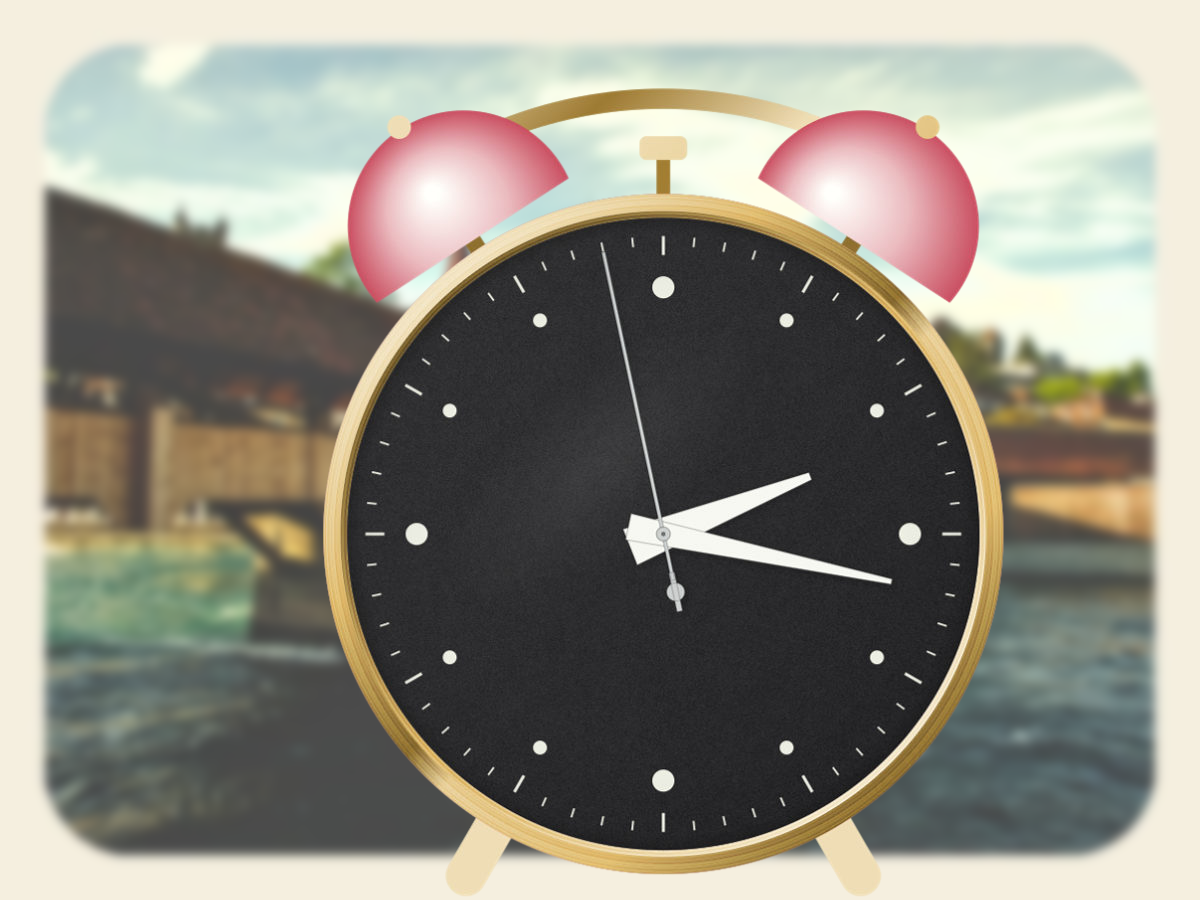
2:16:58
